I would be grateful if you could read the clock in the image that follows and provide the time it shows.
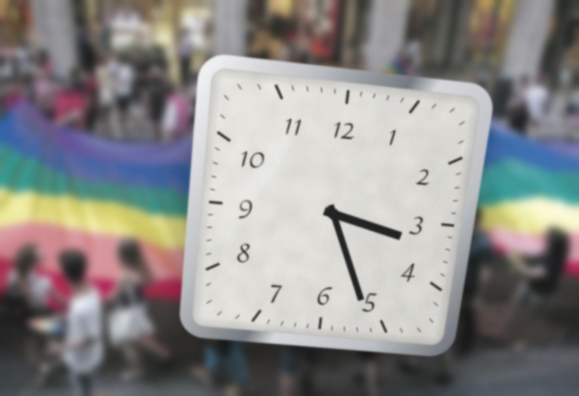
3:26
